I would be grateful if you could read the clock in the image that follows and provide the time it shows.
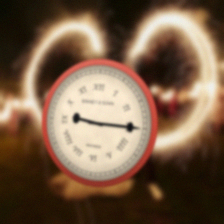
9:15
